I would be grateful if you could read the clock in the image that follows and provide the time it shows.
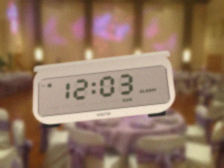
12:03
